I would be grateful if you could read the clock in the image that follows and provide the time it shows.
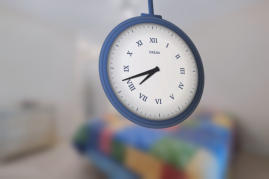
7:42
